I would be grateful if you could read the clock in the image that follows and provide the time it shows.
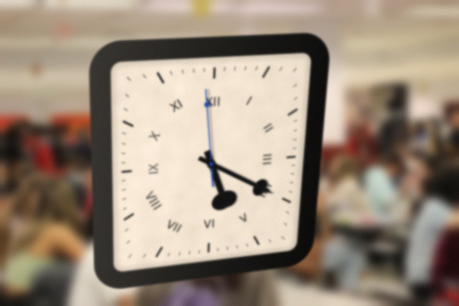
5:19:59
